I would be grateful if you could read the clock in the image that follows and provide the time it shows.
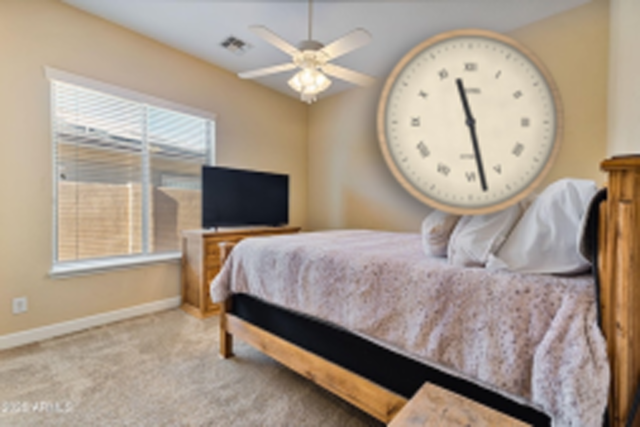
11:28
